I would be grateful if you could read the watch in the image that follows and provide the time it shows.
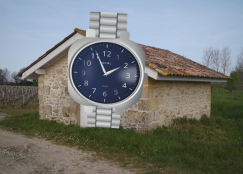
1:56
